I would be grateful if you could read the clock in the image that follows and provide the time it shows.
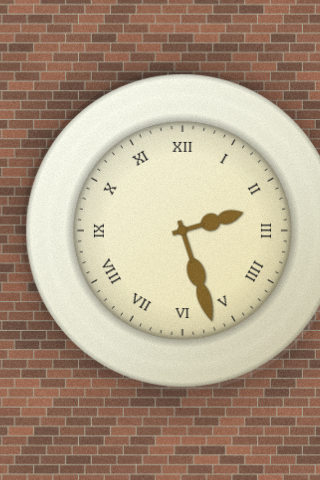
2:27
